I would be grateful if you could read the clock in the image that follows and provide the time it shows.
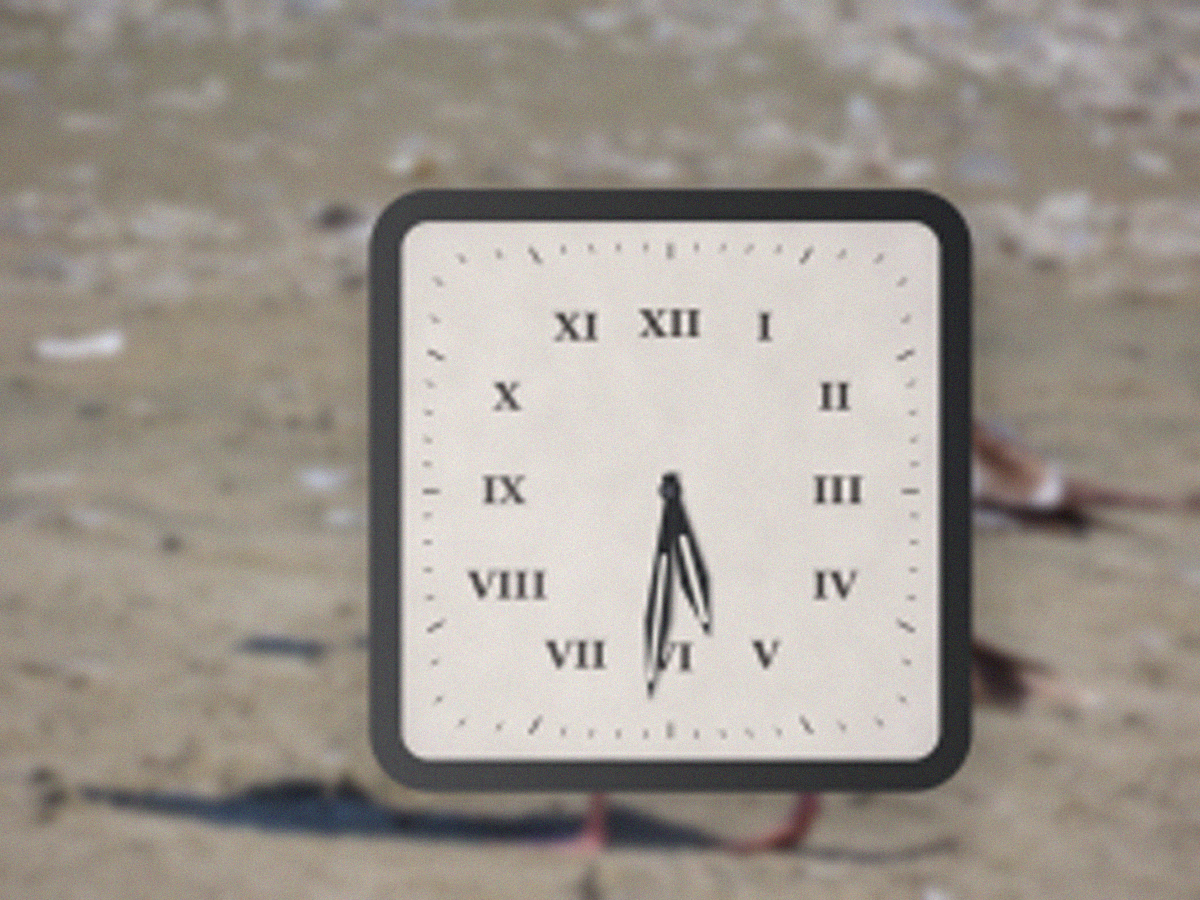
5:31
